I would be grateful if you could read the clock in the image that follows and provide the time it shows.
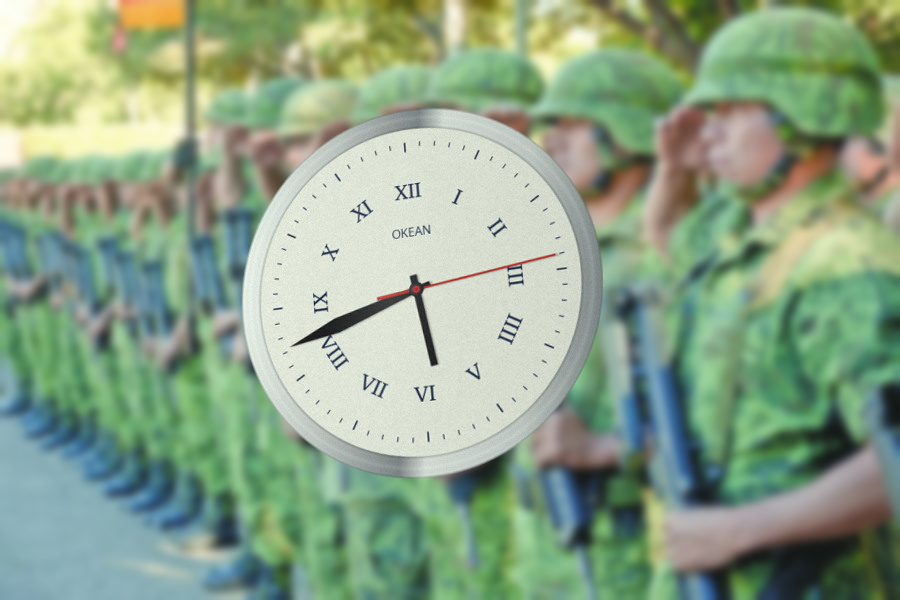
5:42:14
